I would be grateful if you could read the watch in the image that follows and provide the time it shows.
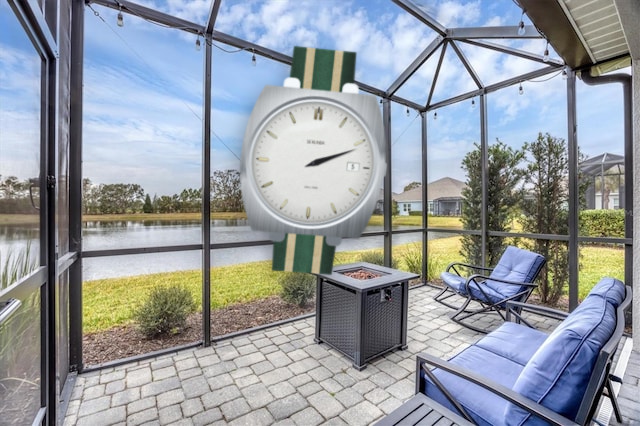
2:11
